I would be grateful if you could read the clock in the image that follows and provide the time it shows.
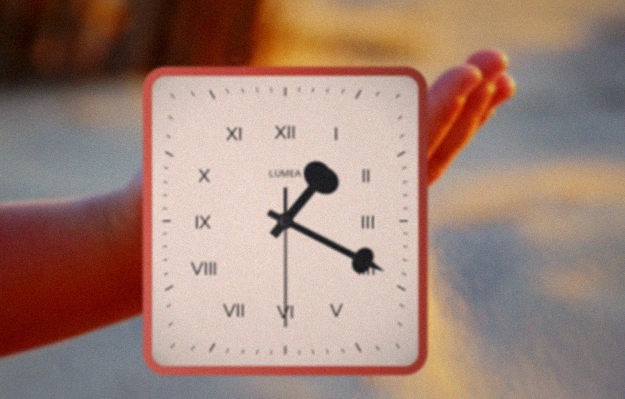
1:19:30
